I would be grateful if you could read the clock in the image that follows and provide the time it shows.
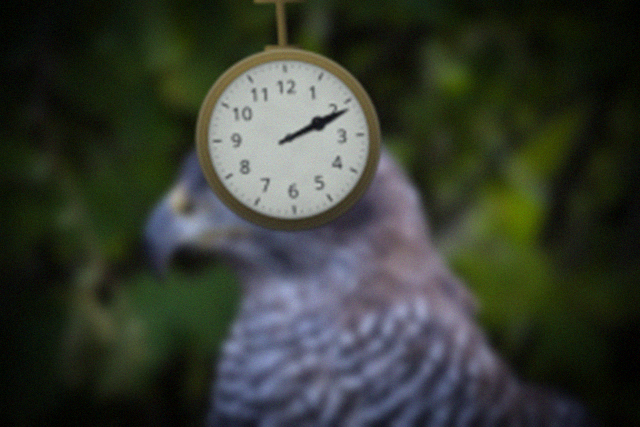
2:11
